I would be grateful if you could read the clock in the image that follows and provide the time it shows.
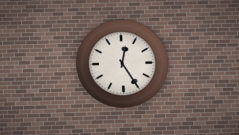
12:25
